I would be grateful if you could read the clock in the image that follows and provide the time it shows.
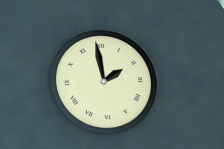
1:59
